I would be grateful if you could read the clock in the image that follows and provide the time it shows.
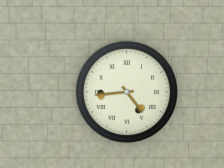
4:44
